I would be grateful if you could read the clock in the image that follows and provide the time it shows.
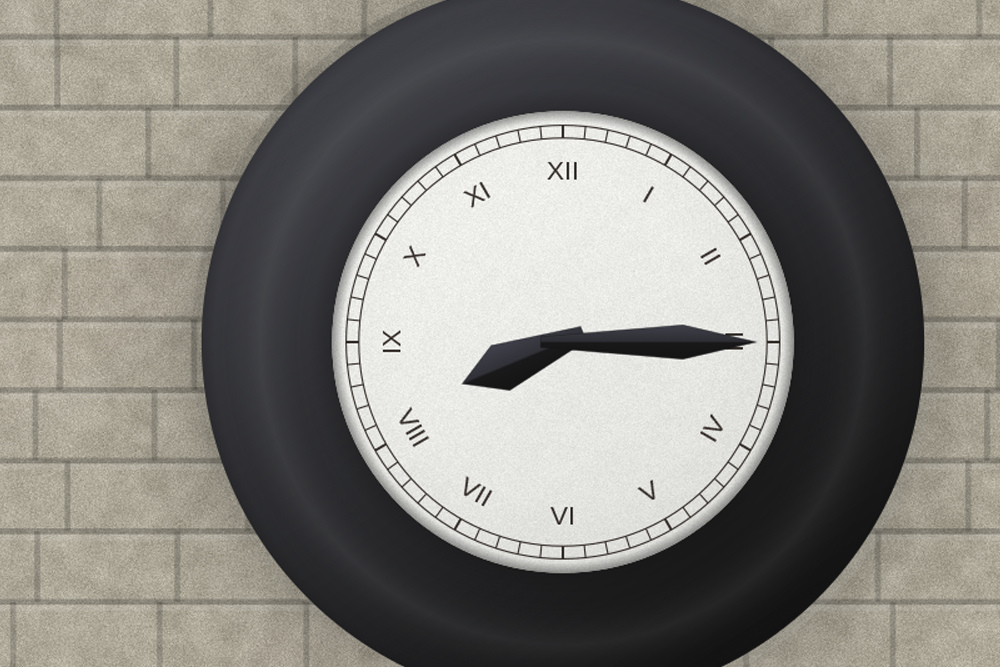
8:15
